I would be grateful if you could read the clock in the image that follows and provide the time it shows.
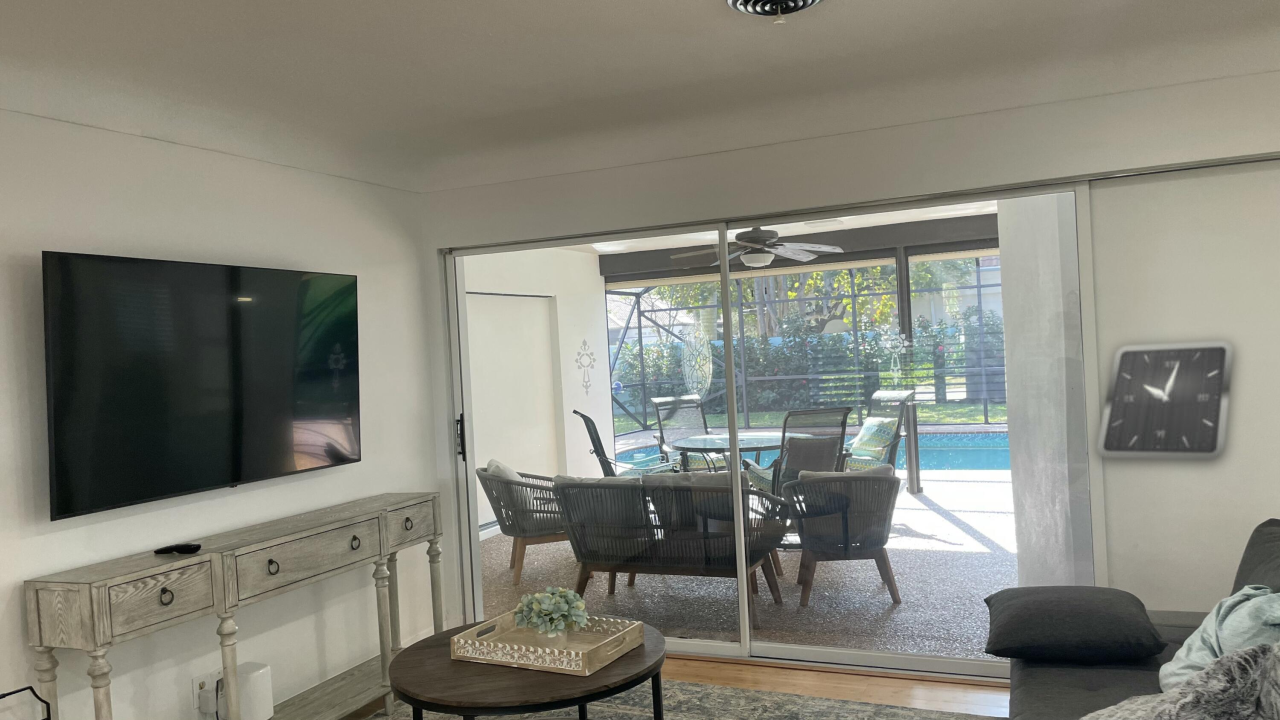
10:02
